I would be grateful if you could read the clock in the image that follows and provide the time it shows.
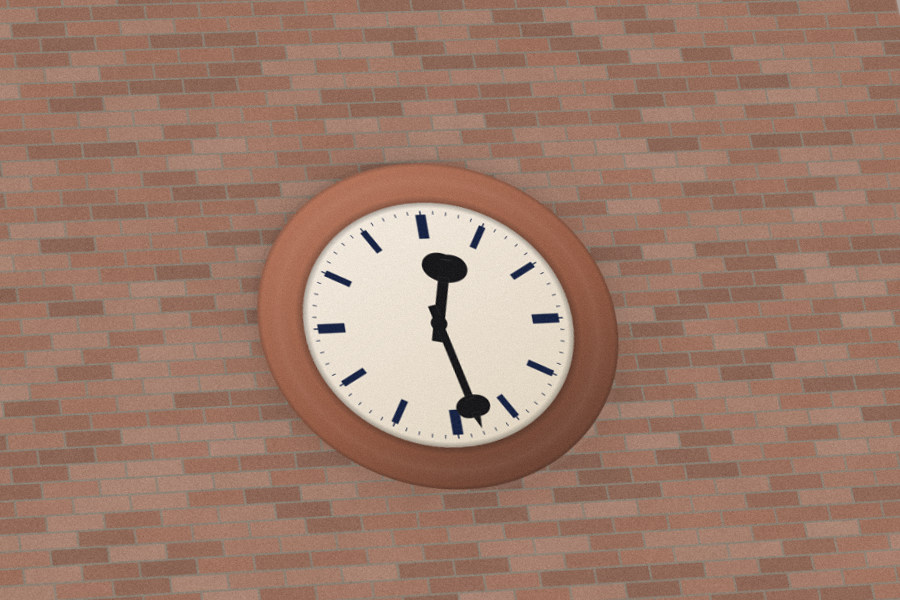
12:28
